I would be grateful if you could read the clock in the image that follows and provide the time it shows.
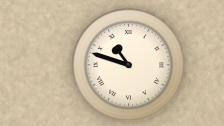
10:48
